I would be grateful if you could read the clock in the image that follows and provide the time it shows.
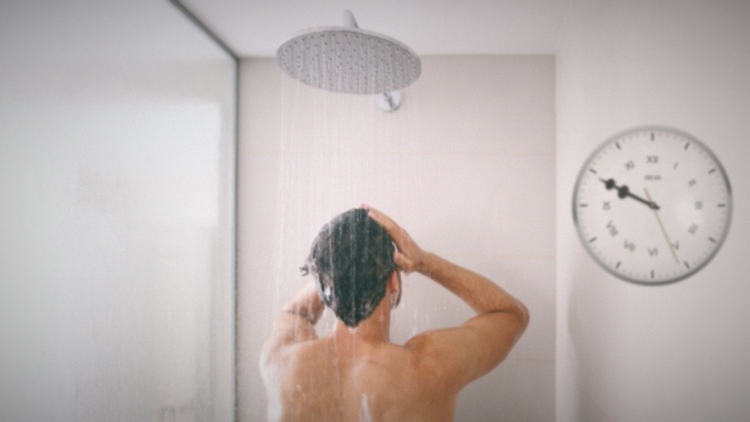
9:49:26
